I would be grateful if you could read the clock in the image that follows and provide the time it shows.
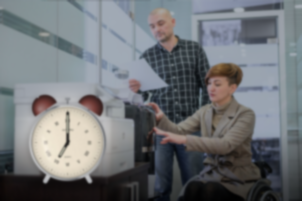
7:00
